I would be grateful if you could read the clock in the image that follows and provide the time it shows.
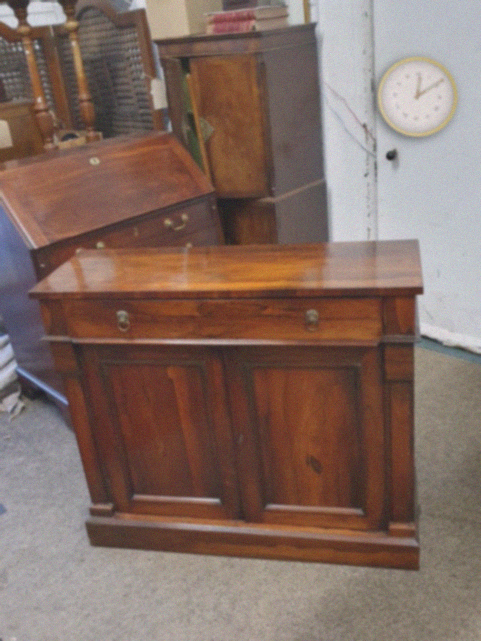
12:09
